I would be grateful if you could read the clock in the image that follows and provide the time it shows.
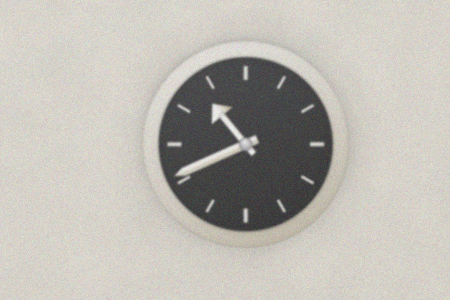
10:41
